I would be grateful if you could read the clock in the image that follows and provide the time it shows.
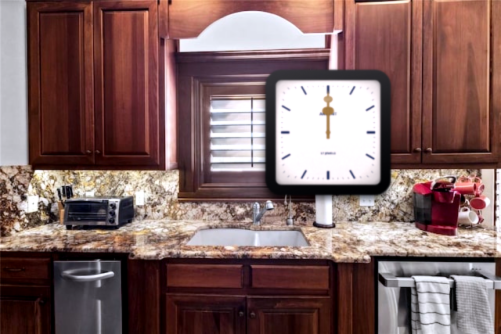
12:00
